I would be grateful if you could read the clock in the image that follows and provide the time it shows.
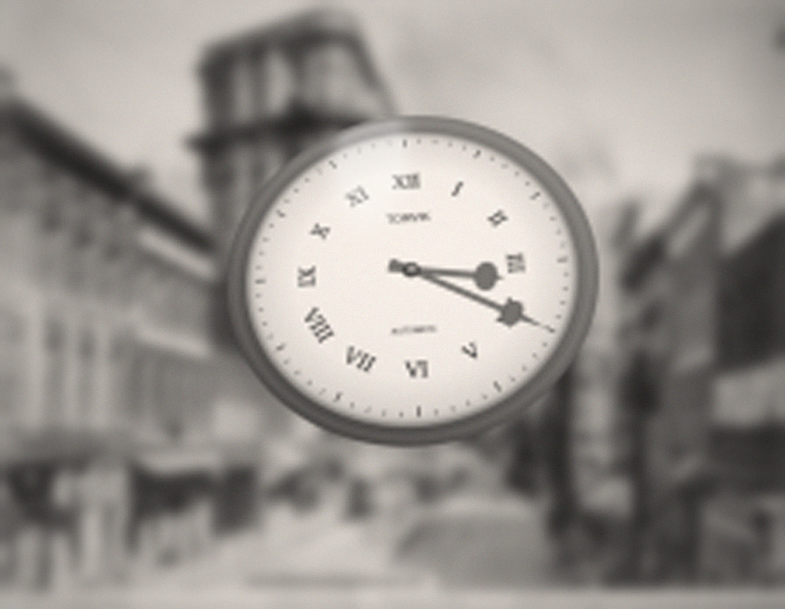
3:20
